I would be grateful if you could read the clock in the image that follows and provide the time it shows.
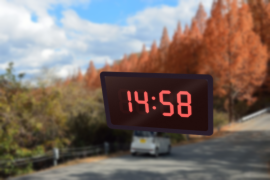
14:58
